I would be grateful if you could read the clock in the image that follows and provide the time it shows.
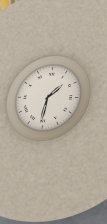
1:31
